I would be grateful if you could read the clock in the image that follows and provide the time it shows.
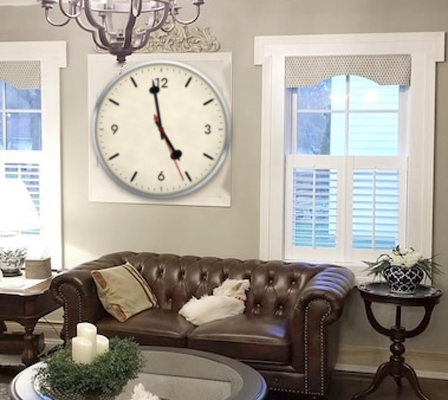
4:58:26
